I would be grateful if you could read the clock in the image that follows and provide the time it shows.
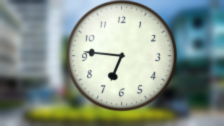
6:46
